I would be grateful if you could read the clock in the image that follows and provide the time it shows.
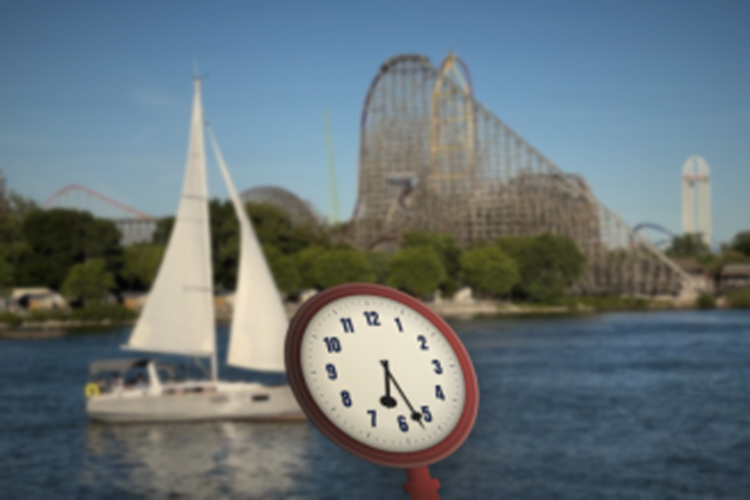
6:27
